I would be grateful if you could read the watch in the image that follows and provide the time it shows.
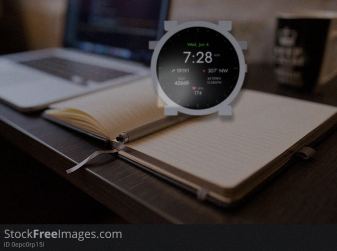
7:28
